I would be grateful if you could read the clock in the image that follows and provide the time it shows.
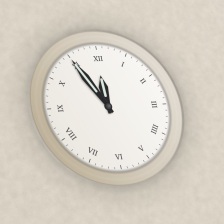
11:55
